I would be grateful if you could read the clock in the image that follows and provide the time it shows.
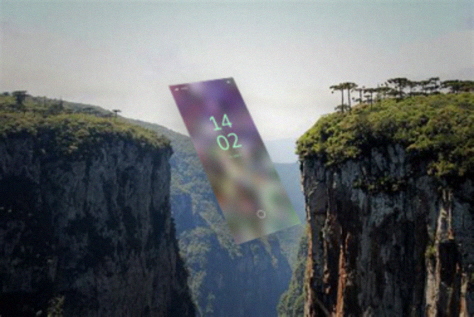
14:02
